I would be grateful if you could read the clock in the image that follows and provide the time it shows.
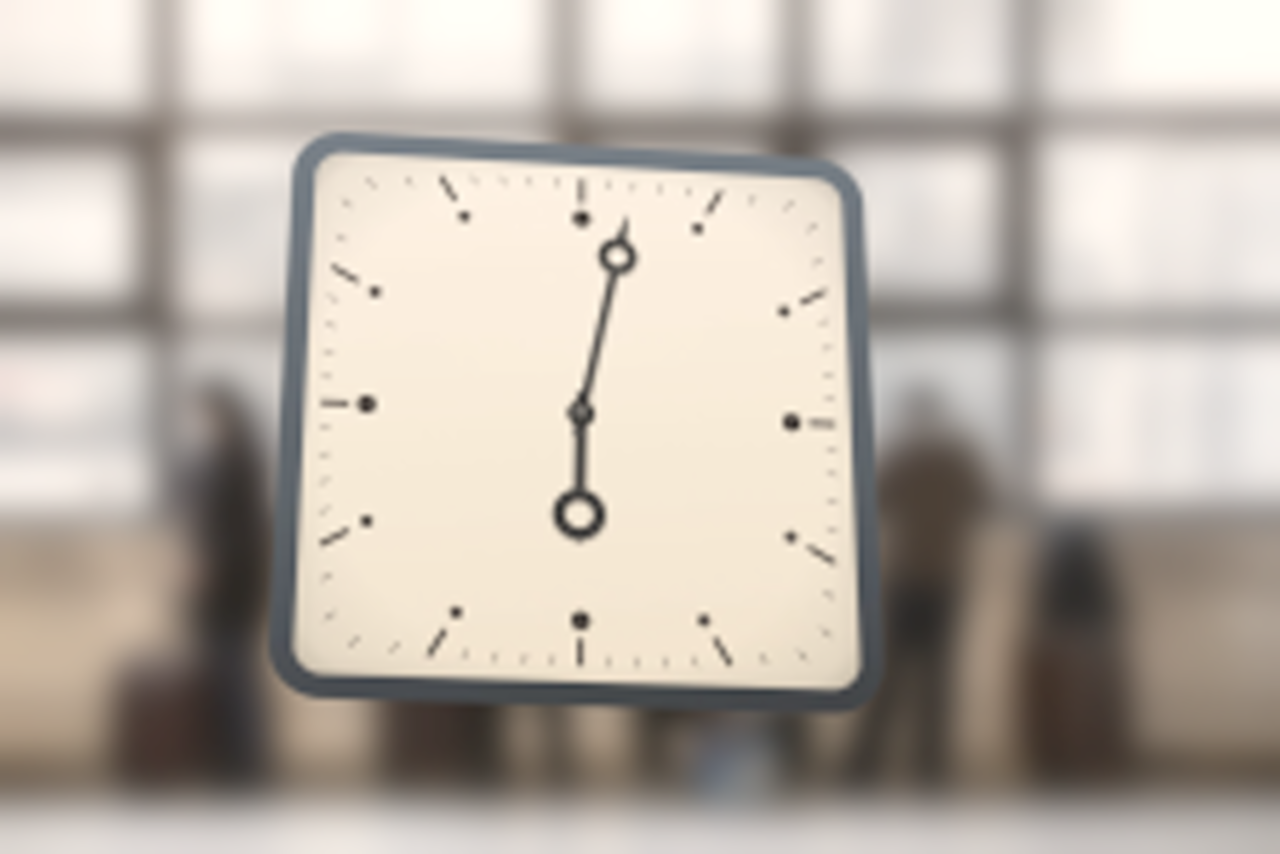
6:02
